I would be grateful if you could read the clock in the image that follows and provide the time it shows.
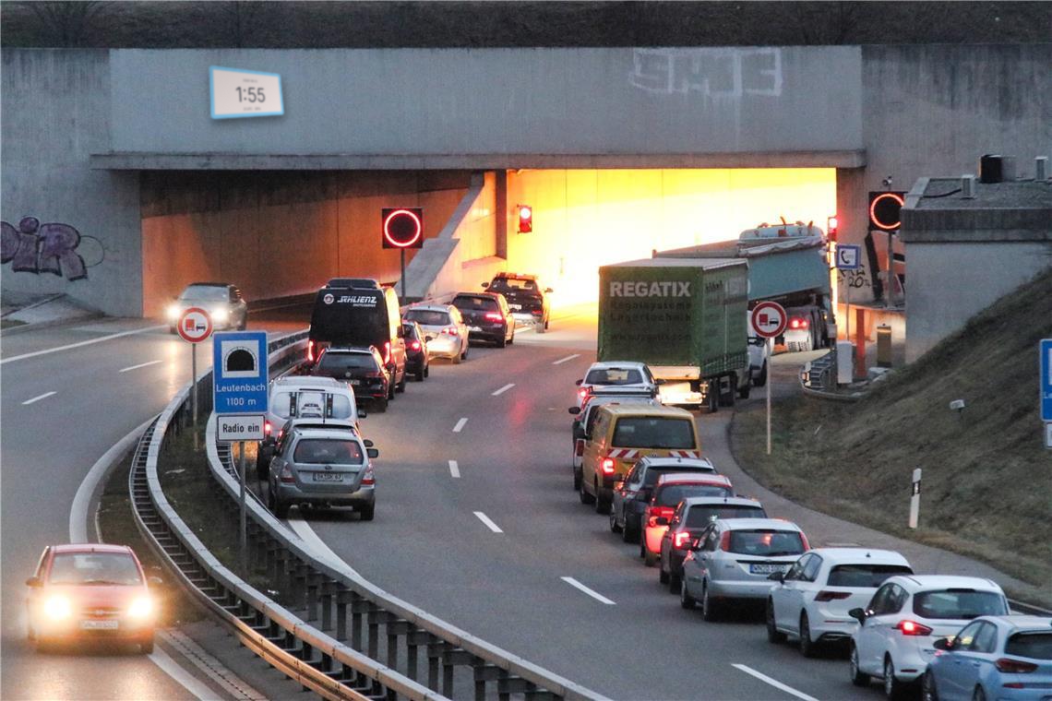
1:55
